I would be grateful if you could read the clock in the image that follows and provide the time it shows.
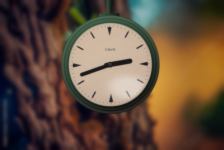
2:42
